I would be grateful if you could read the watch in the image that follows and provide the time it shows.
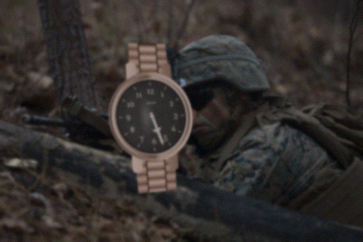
5:27
